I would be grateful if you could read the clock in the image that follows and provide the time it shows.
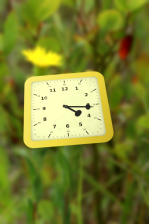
4:16
